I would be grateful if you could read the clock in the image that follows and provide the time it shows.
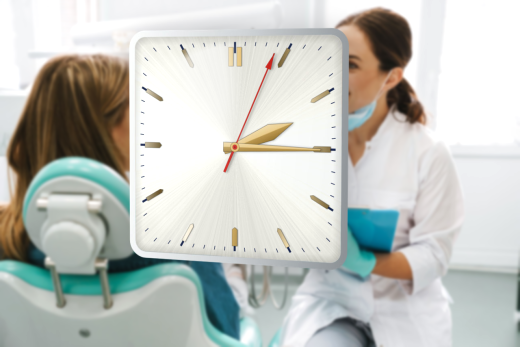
2:15:04
